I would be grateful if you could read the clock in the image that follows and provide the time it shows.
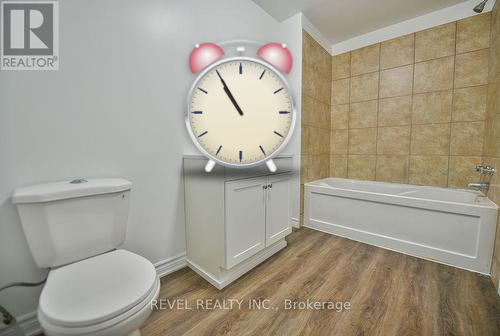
10:55
